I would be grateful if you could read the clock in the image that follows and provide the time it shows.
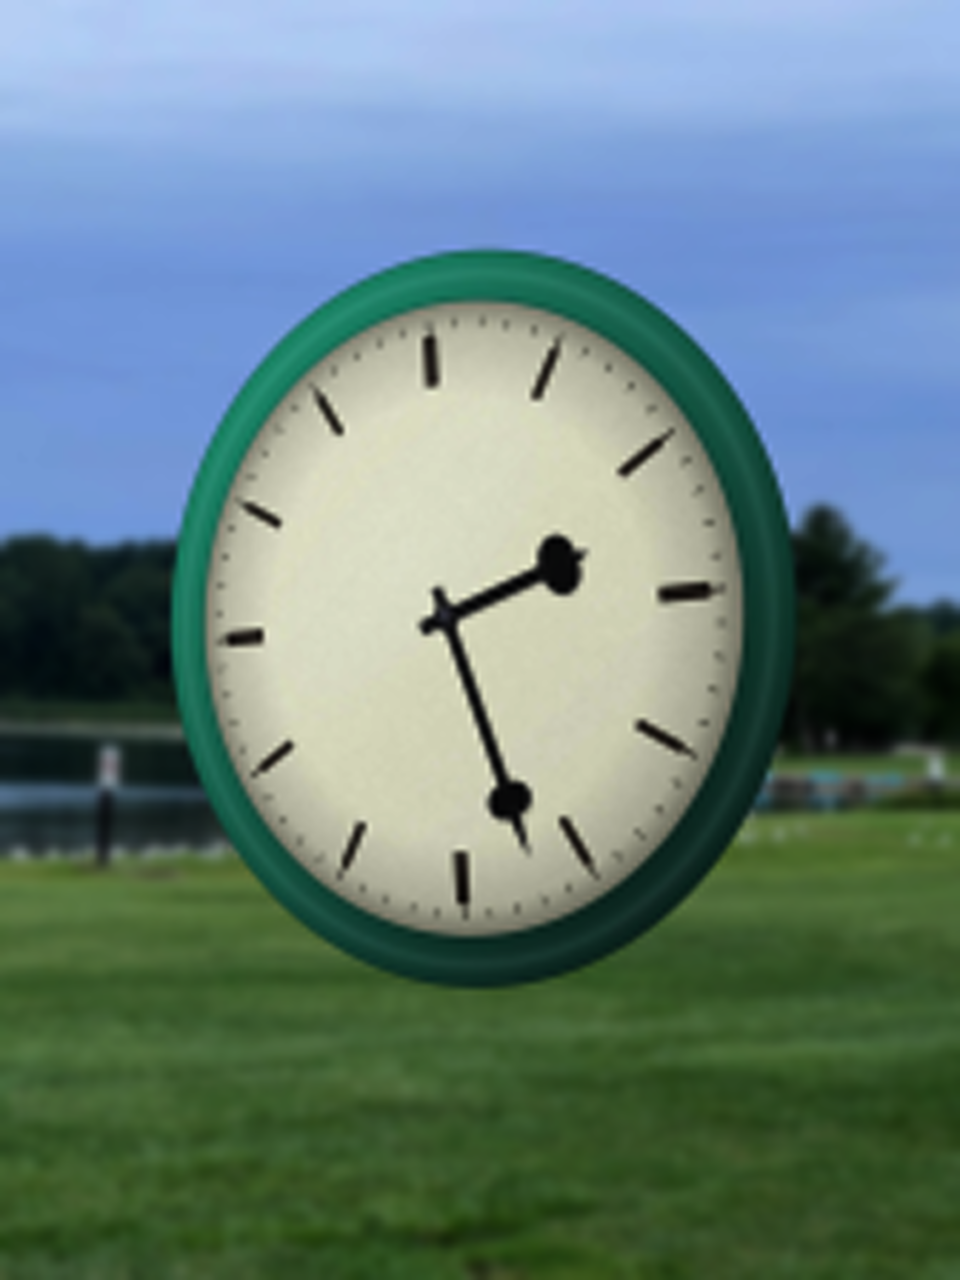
2:27
